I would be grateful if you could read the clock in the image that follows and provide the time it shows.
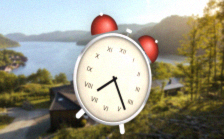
7:23
